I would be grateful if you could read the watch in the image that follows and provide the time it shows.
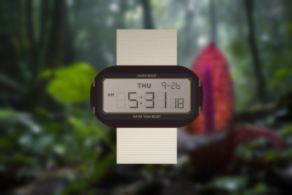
5:31:18
